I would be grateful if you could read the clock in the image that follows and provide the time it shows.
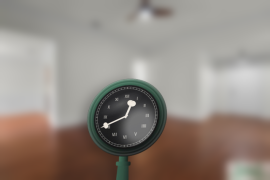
12:41
